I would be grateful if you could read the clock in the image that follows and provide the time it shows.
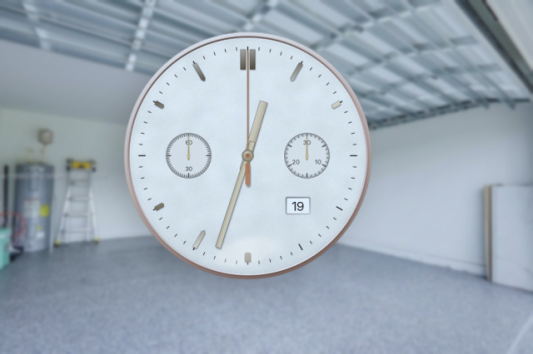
12:33
